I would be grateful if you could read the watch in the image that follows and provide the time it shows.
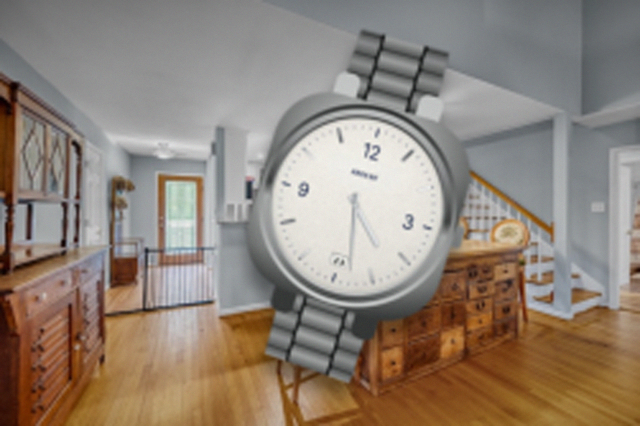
4:28
